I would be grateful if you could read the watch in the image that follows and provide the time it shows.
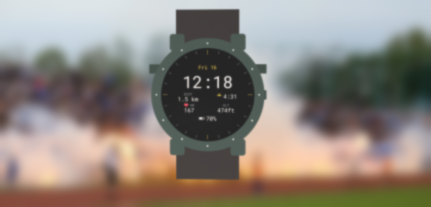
12:18
